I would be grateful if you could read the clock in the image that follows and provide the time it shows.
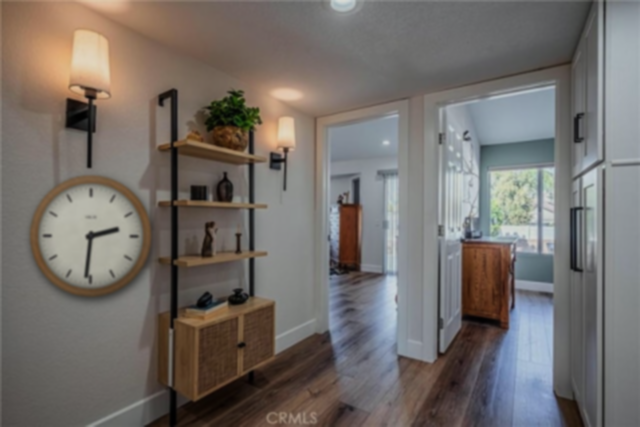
2:31
